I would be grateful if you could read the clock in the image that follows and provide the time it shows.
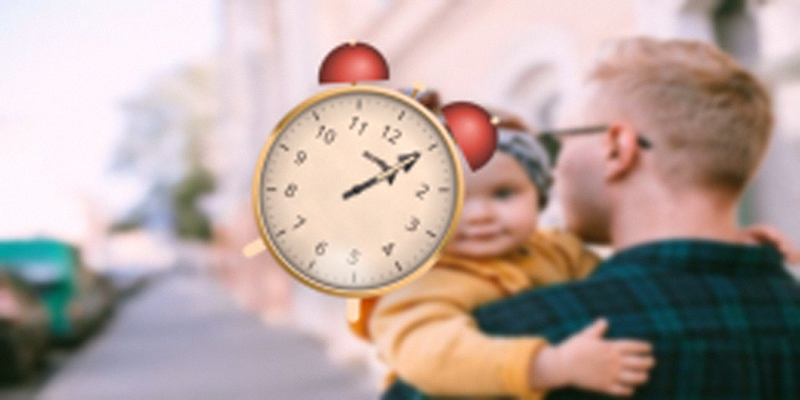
1:05
